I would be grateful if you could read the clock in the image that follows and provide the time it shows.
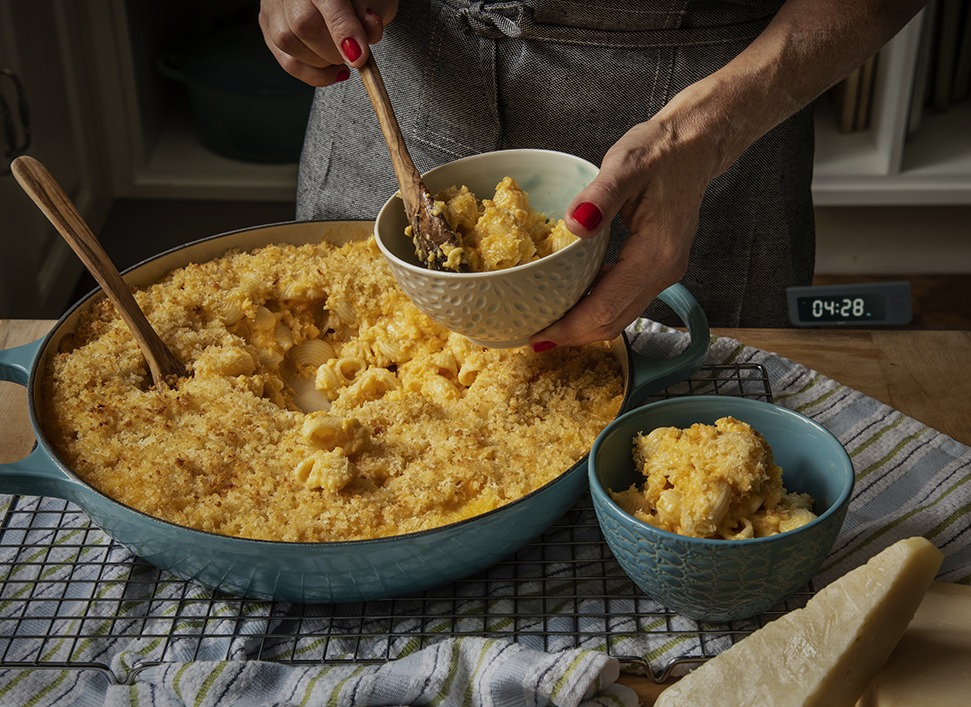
4:28
